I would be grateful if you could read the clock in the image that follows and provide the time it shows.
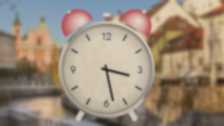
3:28
